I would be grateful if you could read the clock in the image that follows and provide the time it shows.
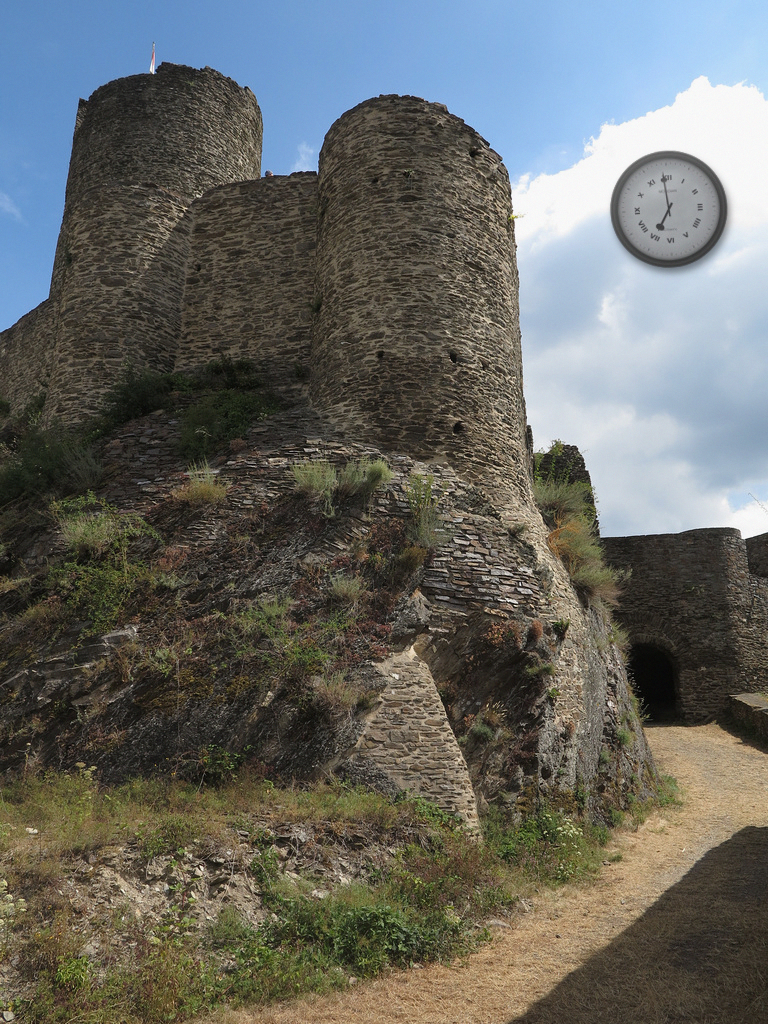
6:59
